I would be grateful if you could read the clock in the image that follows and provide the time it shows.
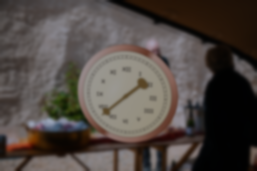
1:38
